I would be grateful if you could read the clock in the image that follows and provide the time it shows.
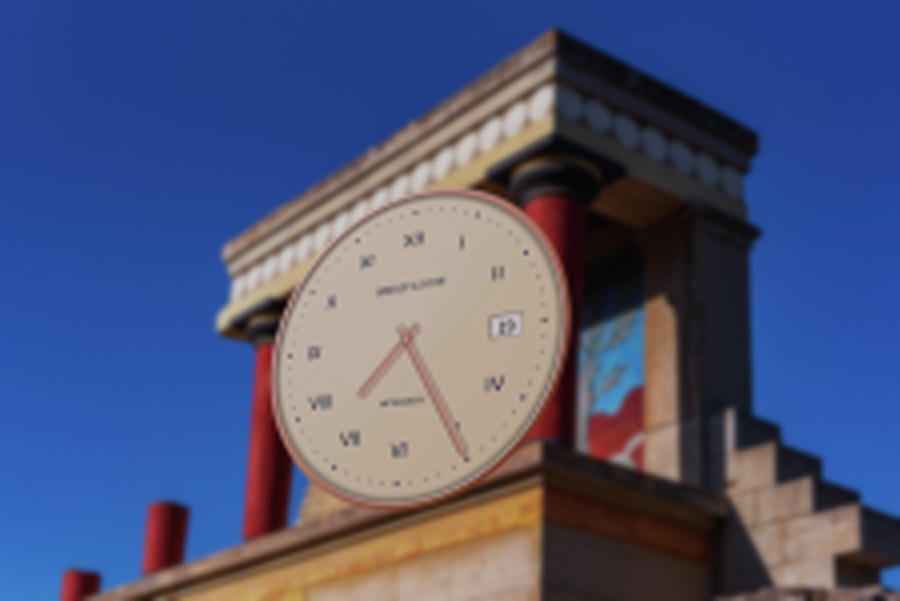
7:25
